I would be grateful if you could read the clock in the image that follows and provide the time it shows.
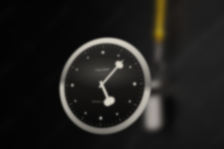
5:07
